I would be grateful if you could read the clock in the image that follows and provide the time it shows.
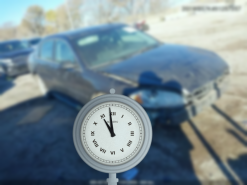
10:59
